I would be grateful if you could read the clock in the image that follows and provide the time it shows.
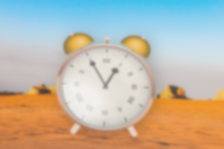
12:55
